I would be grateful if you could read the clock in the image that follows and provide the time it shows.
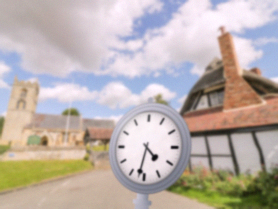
4:32
